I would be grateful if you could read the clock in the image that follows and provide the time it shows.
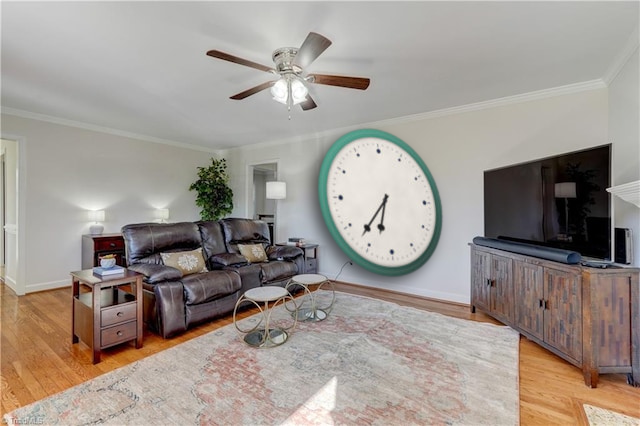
6:37
